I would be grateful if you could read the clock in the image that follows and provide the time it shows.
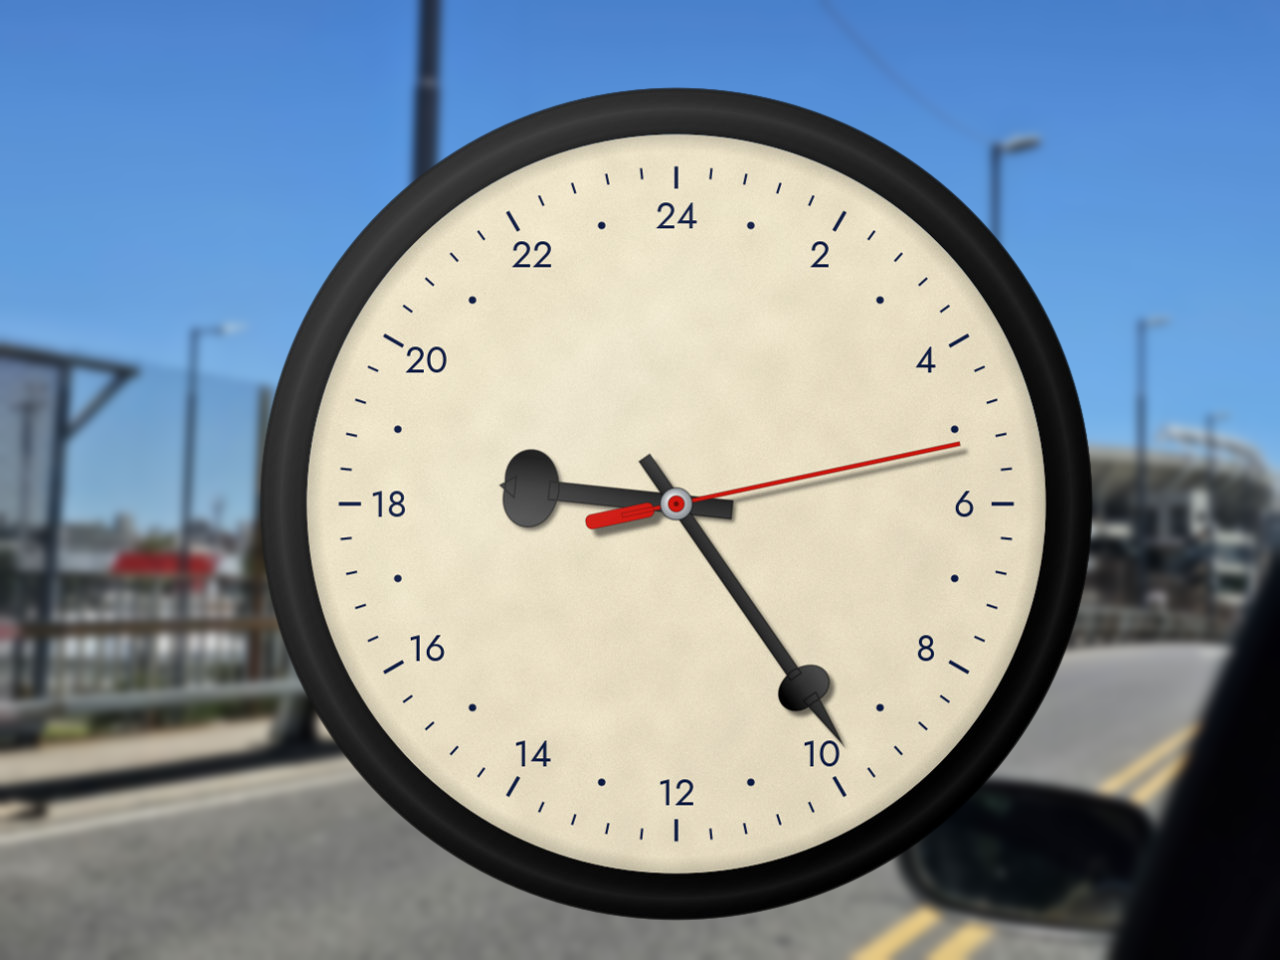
18:24:13
